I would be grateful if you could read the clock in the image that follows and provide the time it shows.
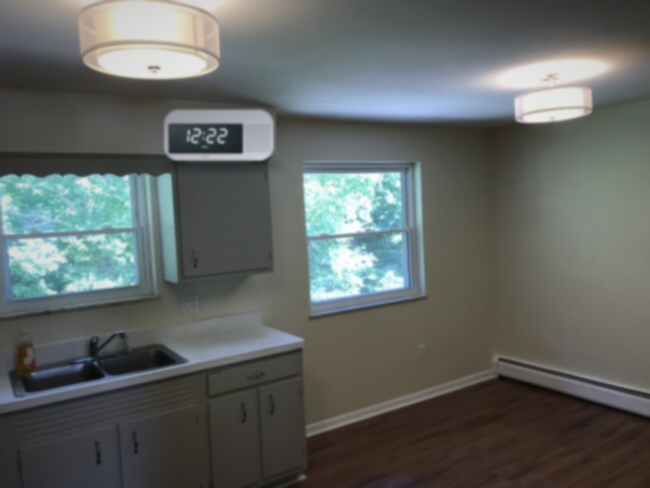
12:22
